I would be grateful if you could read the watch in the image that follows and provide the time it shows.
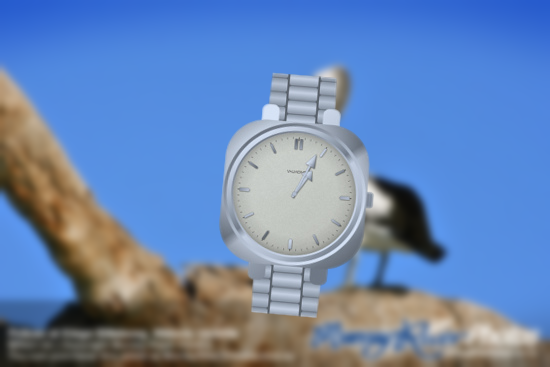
1:04
